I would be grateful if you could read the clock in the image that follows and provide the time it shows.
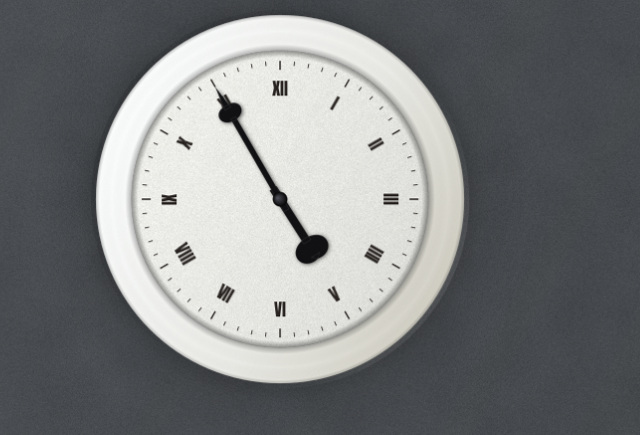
4:55
